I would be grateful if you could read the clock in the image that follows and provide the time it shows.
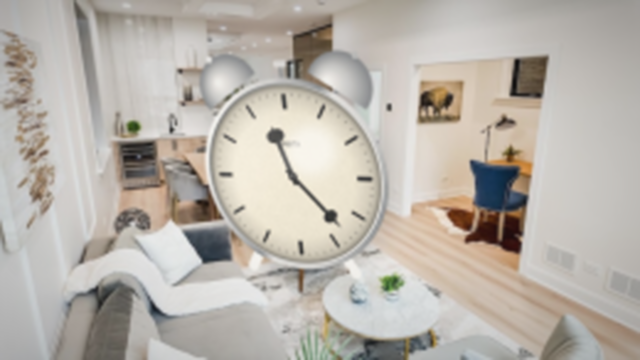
11:23
